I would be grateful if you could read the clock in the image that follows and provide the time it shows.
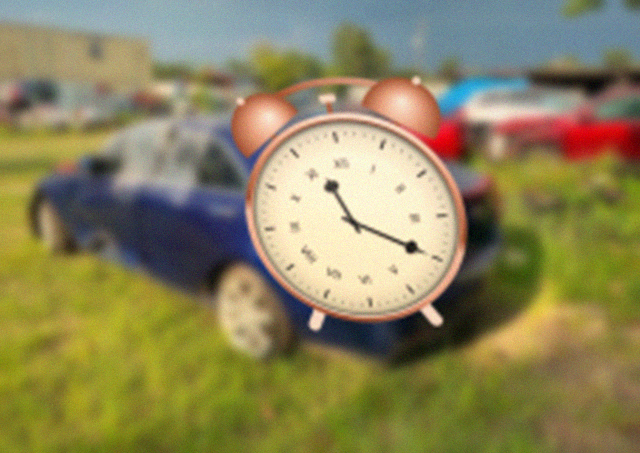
11:20
